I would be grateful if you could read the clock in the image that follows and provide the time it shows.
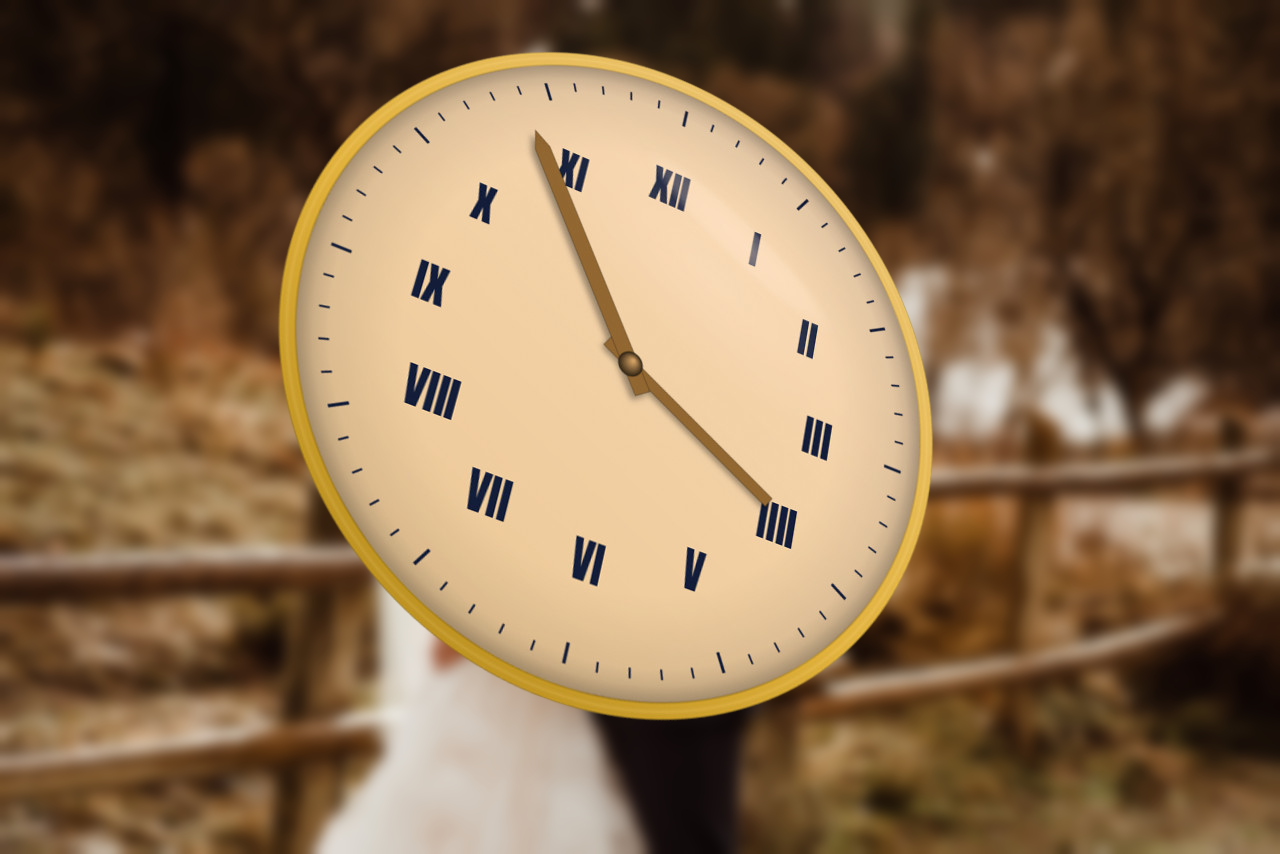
3:54
